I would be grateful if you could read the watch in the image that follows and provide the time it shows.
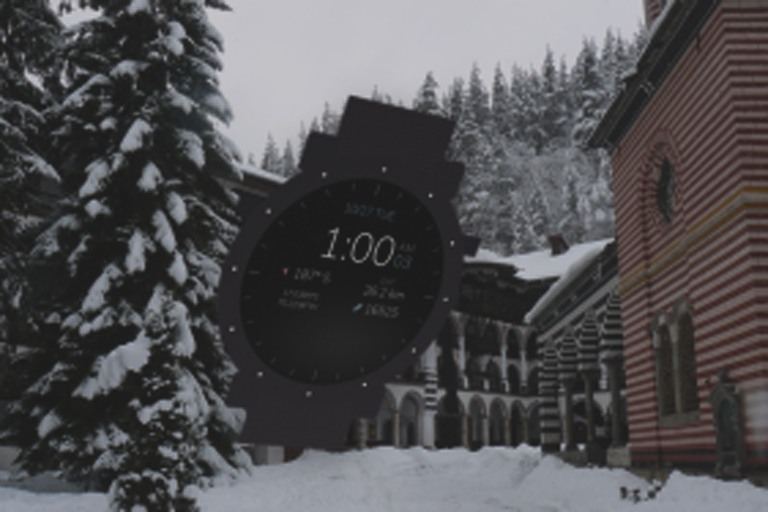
1:00
